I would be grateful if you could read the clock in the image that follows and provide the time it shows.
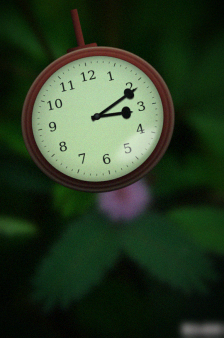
3:11
